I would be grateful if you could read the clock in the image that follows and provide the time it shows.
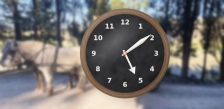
5:09
